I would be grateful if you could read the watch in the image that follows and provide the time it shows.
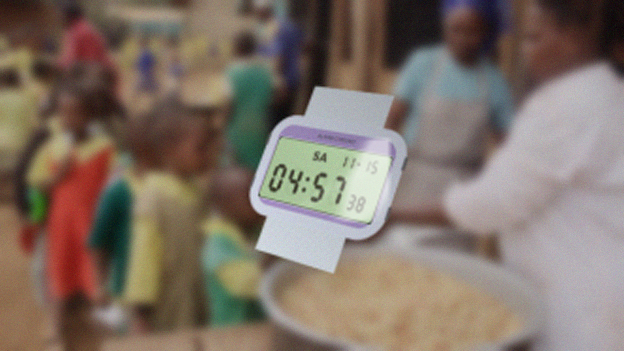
4:57:38
